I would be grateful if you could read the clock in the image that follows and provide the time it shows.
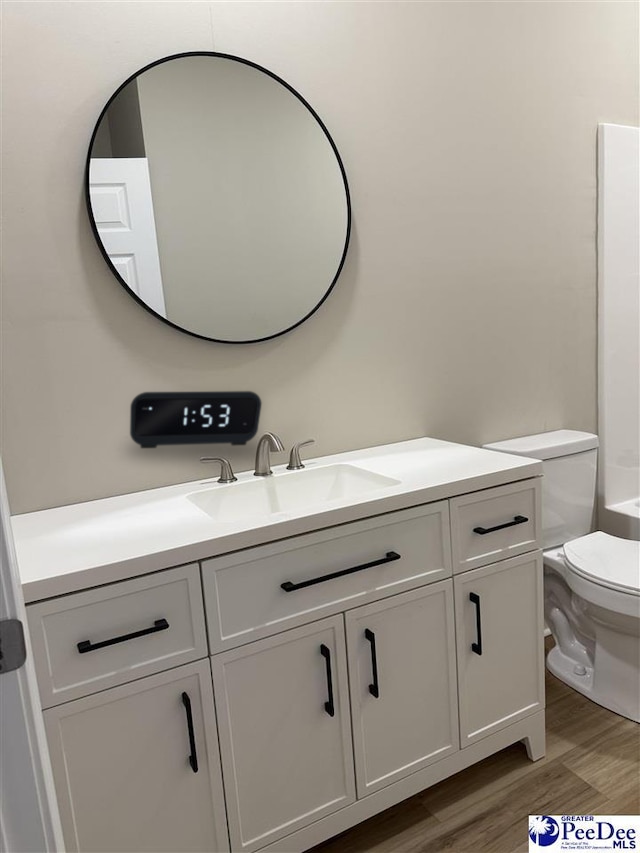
1:53
